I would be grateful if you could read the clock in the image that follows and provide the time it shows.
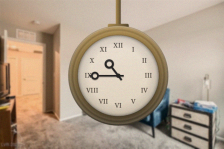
10:45
